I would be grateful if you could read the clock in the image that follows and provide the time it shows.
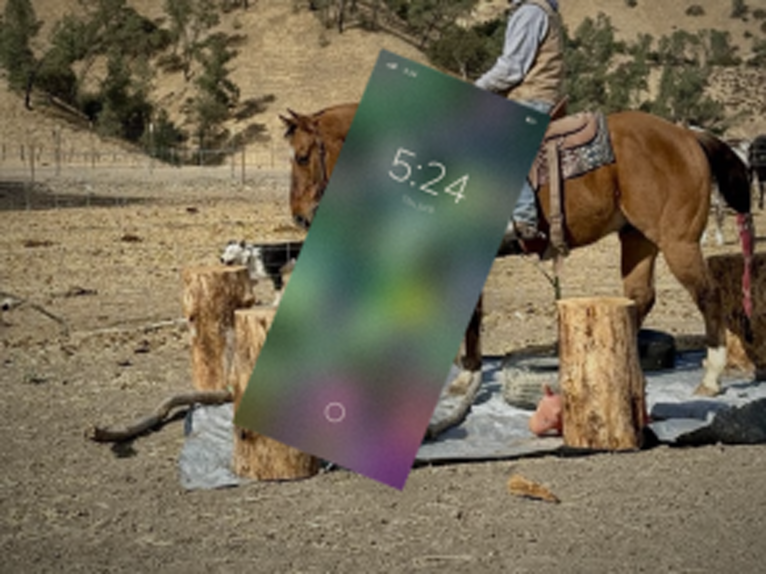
5:24
